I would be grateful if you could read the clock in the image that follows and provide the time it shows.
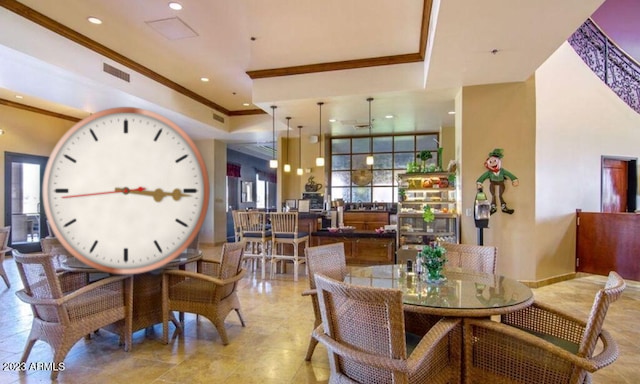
3:15:44
